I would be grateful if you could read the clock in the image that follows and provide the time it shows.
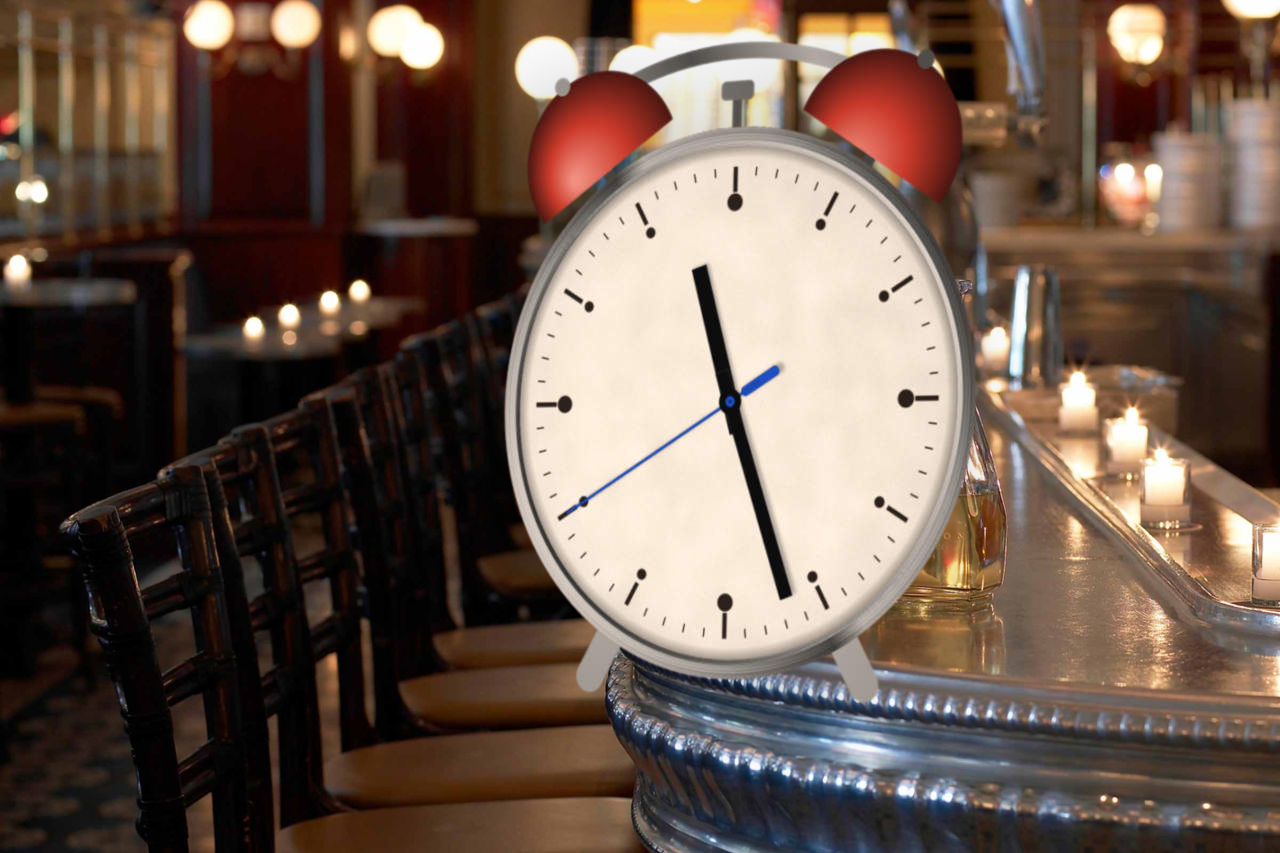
11:26:40
